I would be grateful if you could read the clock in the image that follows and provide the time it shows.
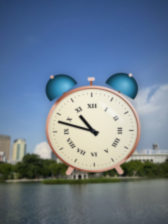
10:48
